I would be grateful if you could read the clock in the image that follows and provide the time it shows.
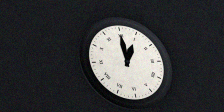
1:00
